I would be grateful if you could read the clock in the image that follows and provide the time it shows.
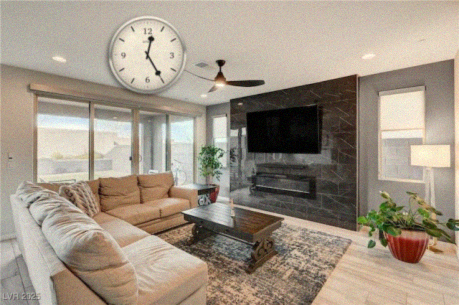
12:25
